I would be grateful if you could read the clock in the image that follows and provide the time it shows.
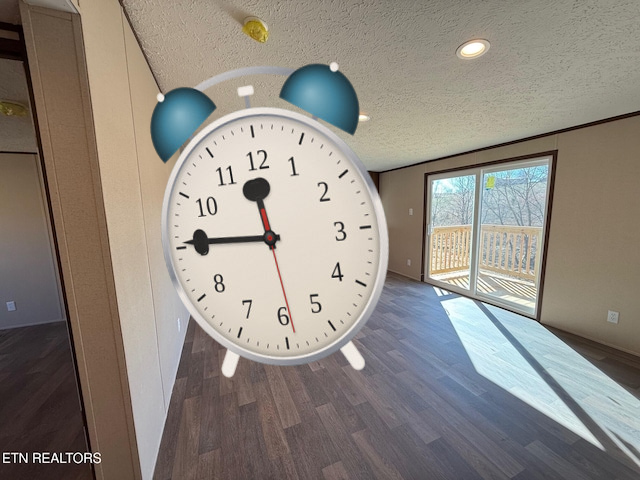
11:45:29
